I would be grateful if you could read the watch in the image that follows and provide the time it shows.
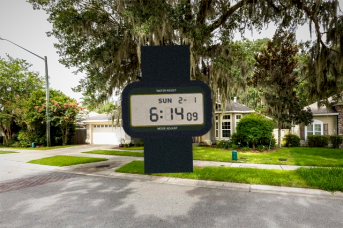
6:14:09
